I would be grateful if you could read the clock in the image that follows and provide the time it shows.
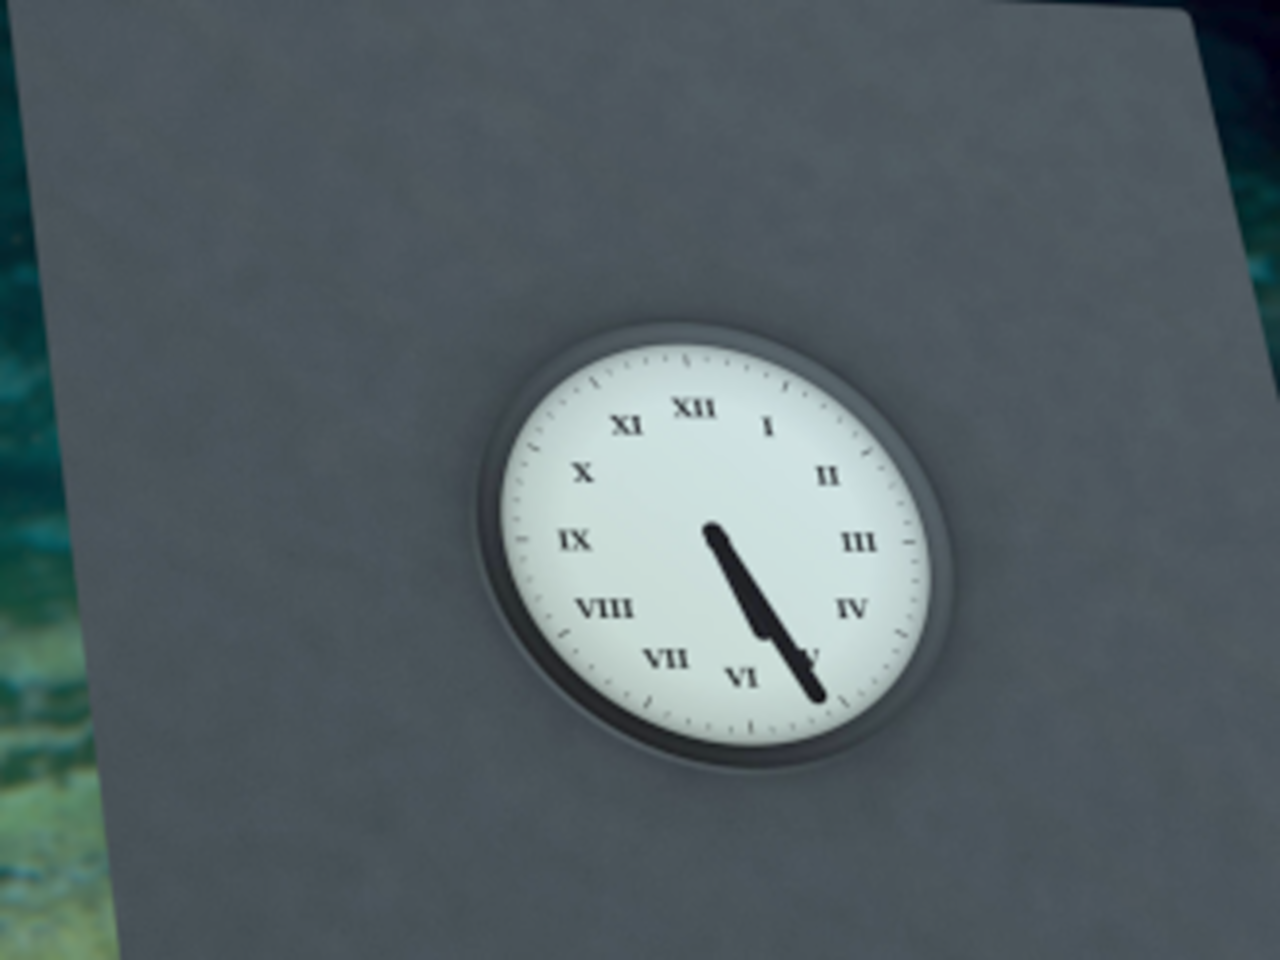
5:26
